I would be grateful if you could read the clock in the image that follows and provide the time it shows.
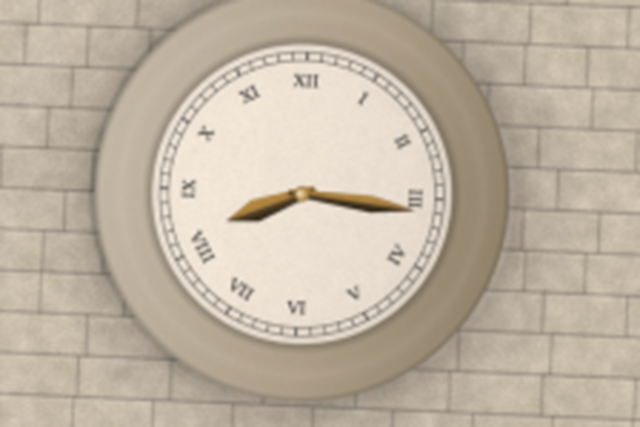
8:16
